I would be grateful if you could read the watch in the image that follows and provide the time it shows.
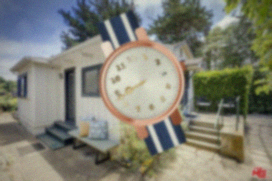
8:43
